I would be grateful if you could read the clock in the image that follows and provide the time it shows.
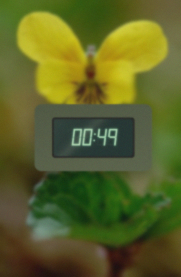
0:49
